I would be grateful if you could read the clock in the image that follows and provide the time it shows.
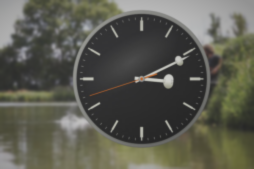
3:10:42
